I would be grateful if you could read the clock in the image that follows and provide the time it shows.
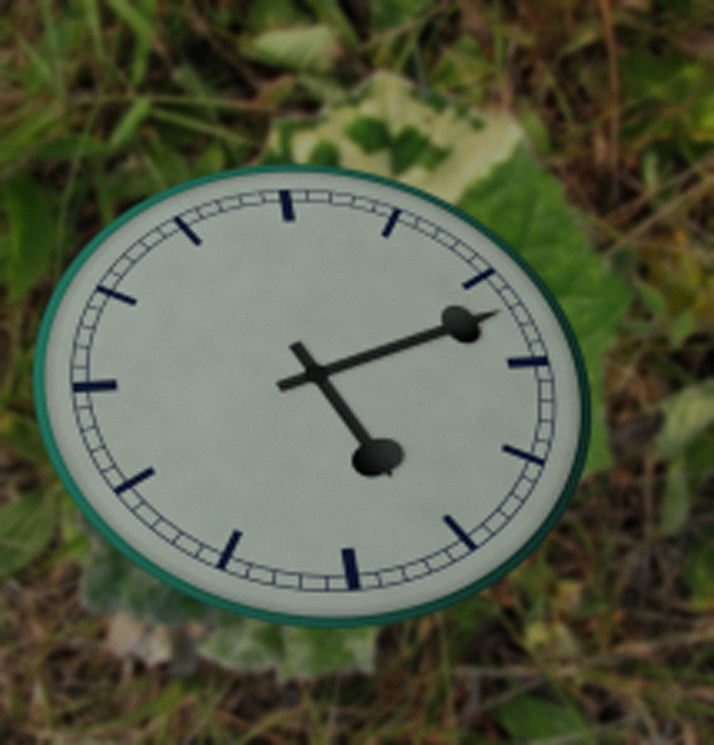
5:12
